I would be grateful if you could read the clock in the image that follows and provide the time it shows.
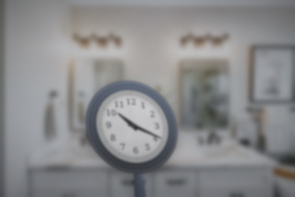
10:19
